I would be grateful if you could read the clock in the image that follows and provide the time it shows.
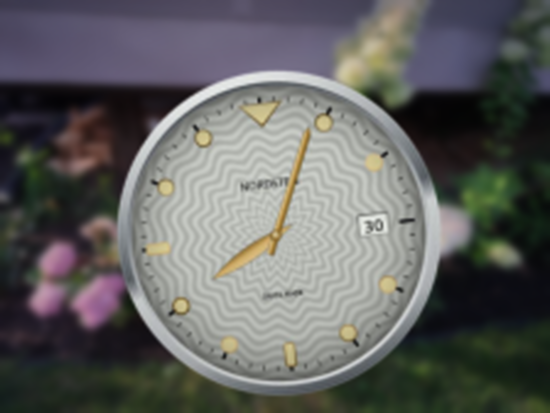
8:04
